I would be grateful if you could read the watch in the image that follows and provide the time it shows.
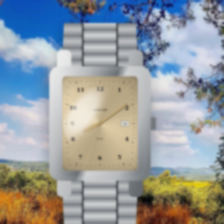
8:09
